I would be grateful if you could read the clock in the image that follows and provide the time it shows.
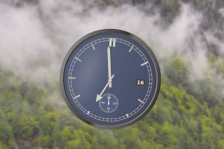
6:59
